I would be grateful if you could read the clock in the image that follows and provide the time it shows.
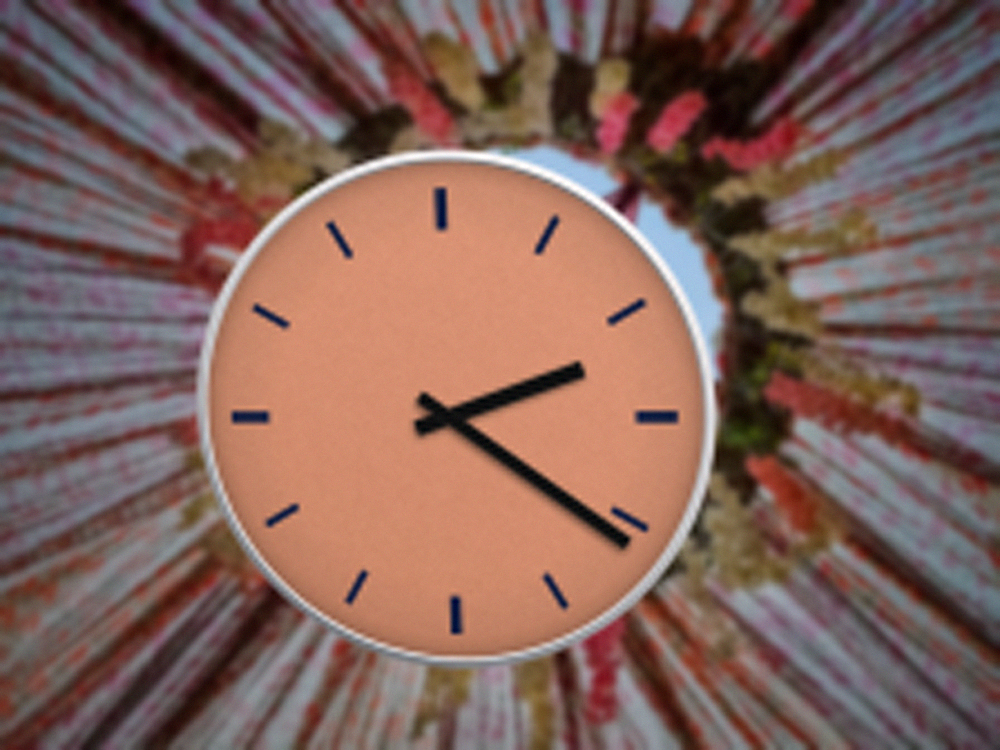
2:21
